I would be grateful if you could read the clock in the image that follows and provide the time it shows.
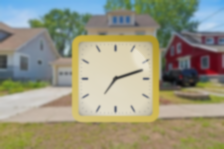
7:12
